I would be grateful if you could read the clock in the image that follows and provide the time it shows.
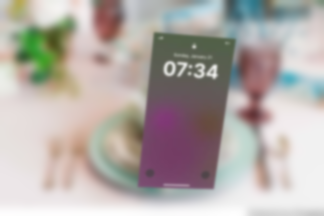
7:34
